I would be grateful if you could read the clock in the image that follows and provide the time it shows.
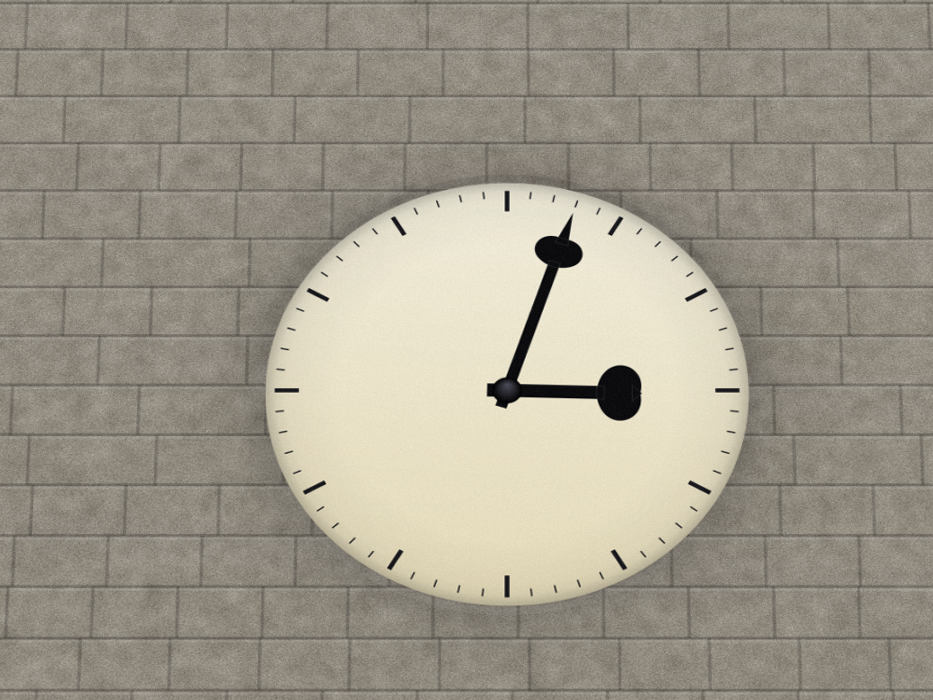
3:03
